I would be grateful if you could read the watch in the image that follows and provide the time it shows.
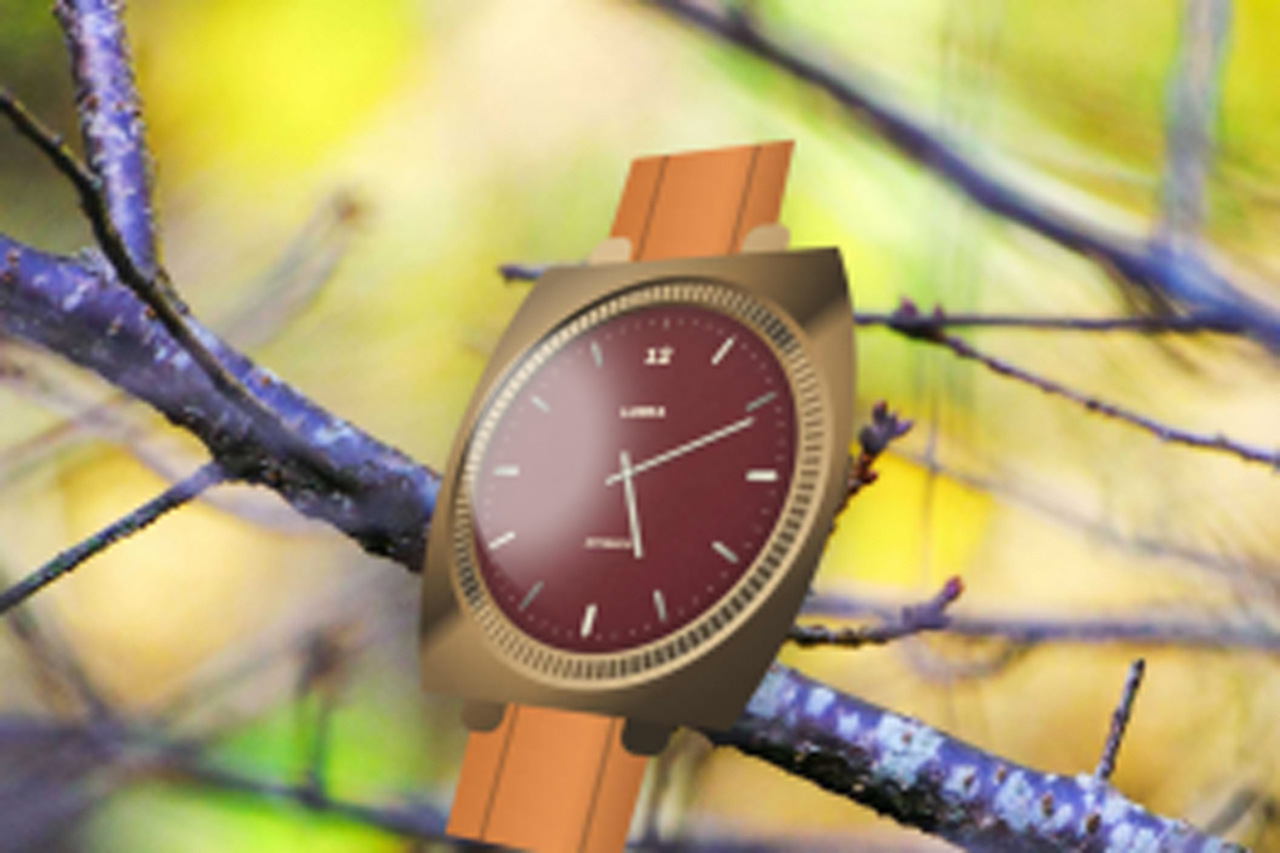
5:11
